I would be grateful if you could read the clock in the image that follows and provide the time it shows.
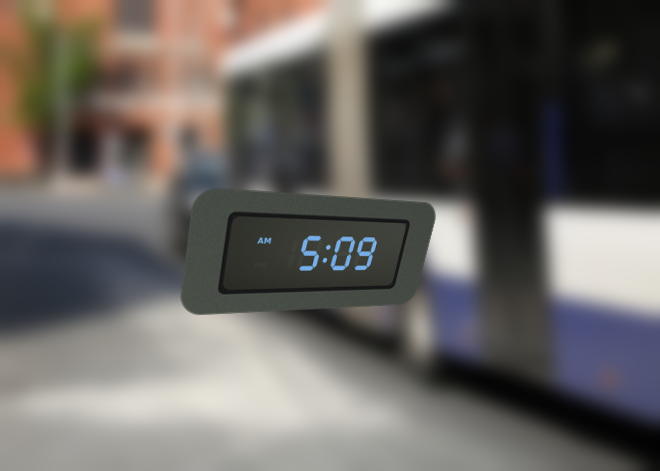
5:09
